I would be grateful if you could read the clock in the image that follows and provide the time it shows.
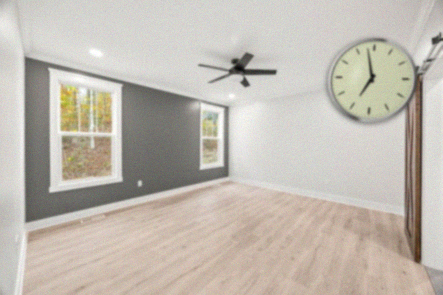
6:58
